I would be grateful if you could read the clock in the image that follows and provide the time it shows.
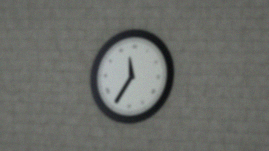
11:35
